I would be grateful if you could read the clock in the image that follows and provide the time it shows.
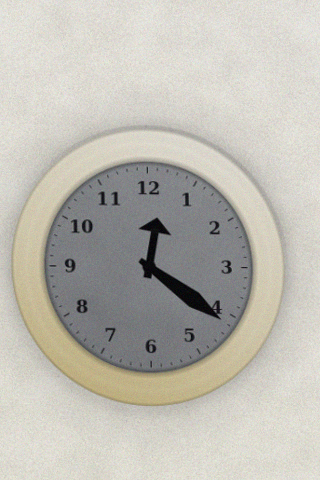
12:21
